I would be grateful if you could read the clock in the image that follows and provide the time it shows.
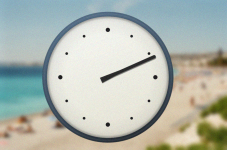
2:11
